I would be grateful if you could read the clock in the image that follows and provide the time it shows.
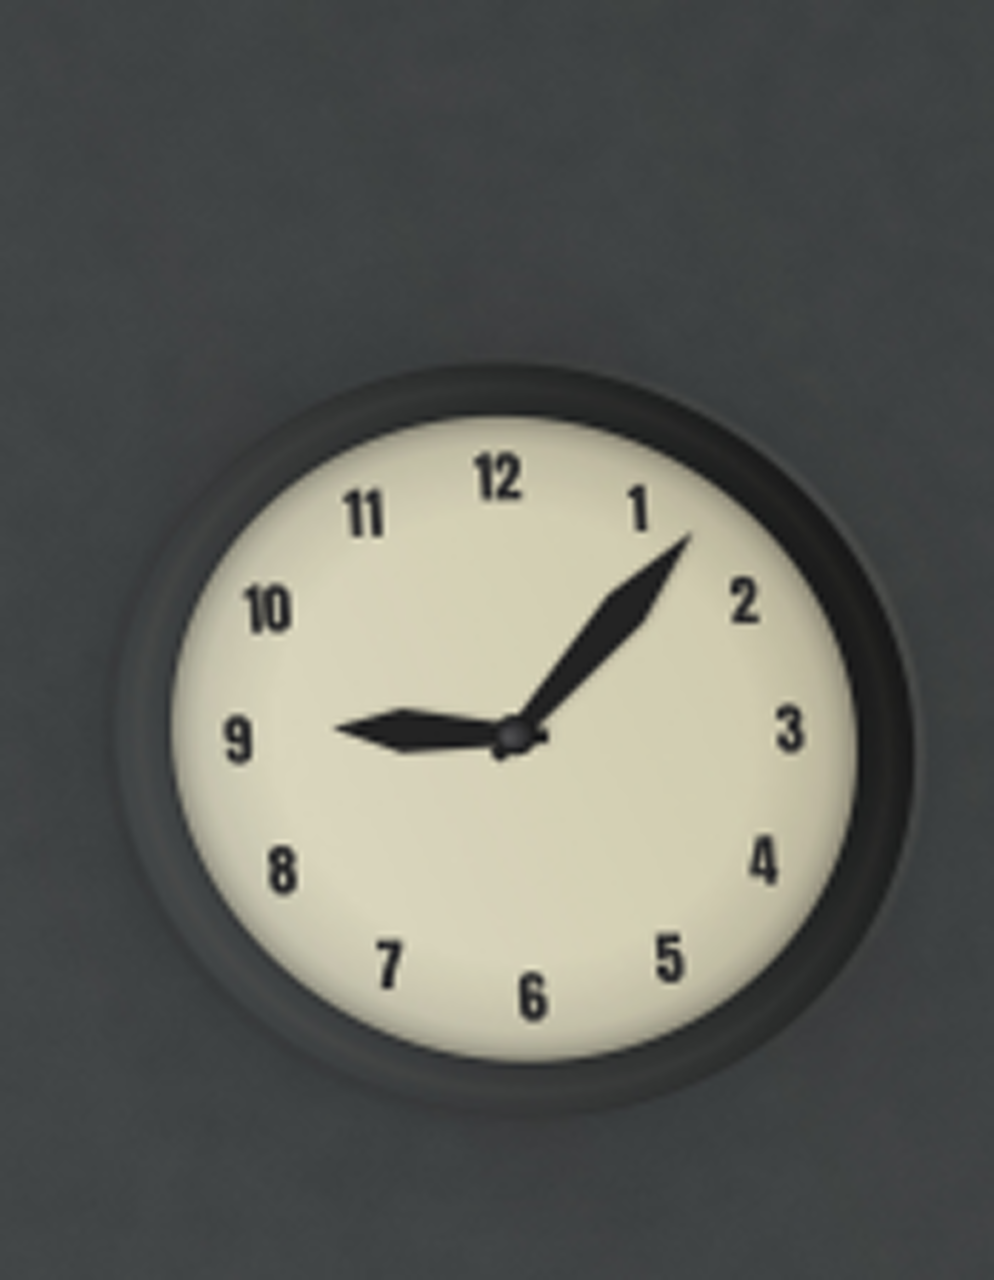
9:07
